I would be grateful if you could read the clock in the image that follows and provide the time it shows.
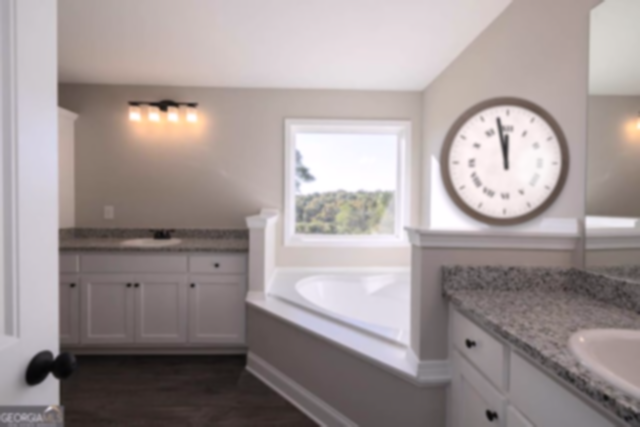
11:58
